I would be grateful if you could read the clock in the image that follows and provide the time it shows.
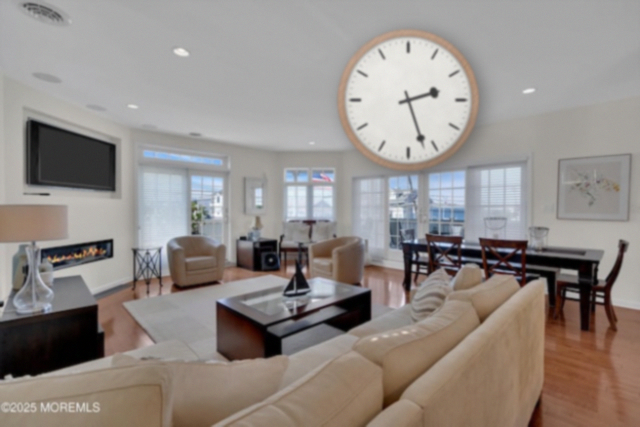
2:27
